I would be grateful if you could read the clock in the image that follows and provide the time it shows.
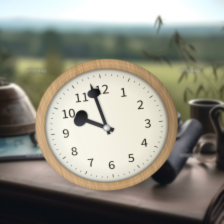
9:58
